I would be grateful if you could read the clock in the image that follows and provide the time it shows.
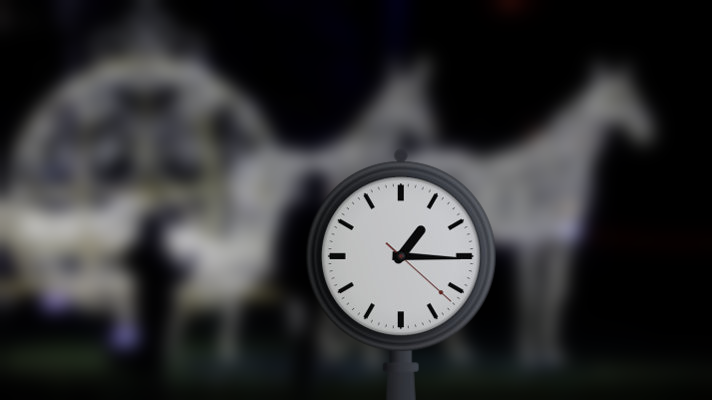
1:15:22
